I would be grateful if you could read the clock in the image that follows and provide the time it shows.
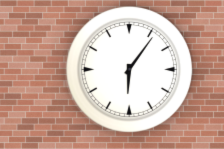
6:06
